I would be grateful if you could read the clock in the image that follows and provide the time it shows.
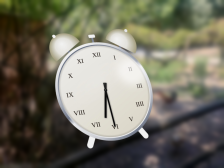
6:30
